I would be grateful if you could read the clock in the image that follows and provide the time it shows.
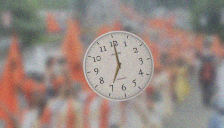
7:00
